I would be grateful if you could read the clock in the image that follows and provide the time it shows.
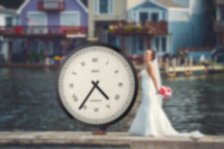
4:36
